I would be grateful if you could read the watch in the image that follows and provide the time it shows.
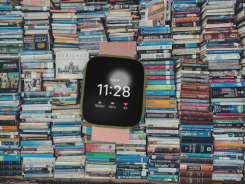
11:28
